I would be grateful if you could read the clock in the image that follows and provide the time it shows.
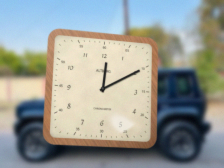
12:10
